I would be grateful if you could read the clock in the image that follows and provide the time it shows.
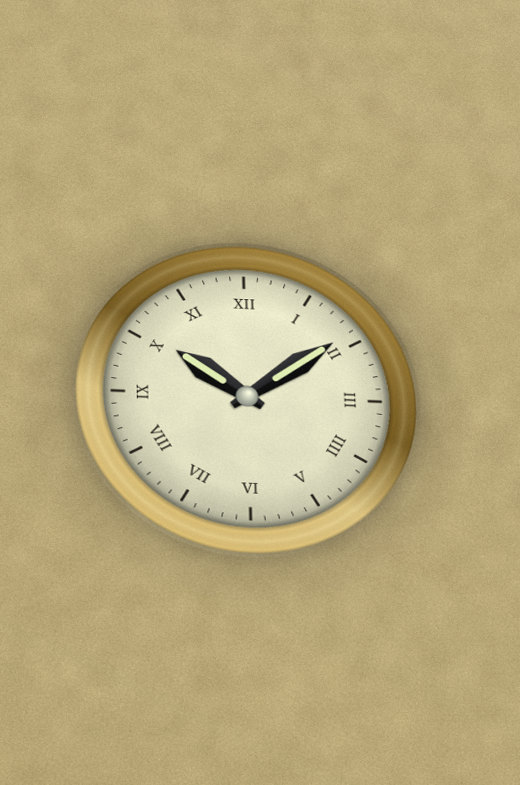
10:09
